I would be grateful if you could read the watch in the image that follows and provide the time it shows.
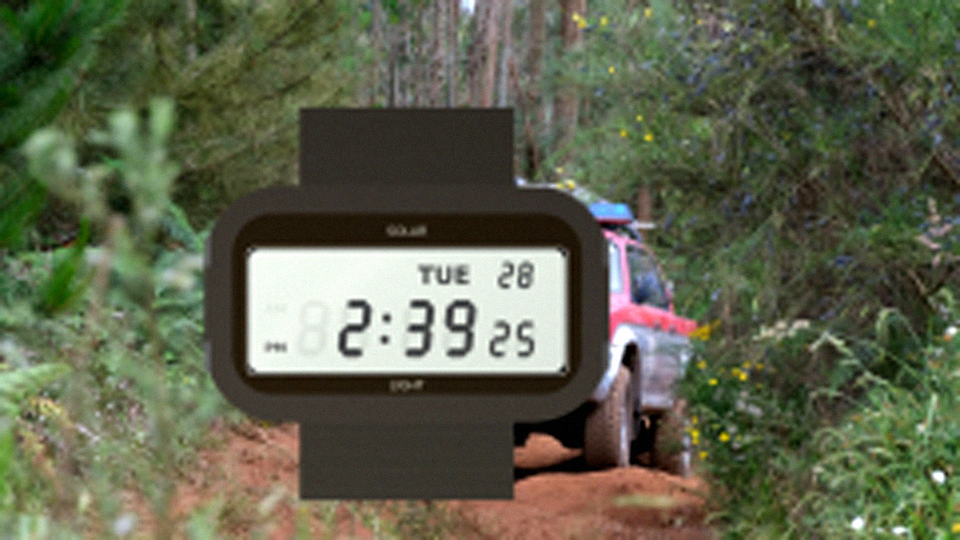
2:39:25
